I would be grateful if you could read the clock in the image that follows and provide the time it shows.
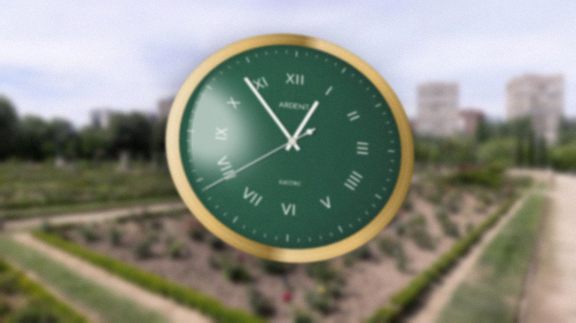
12:53:39
